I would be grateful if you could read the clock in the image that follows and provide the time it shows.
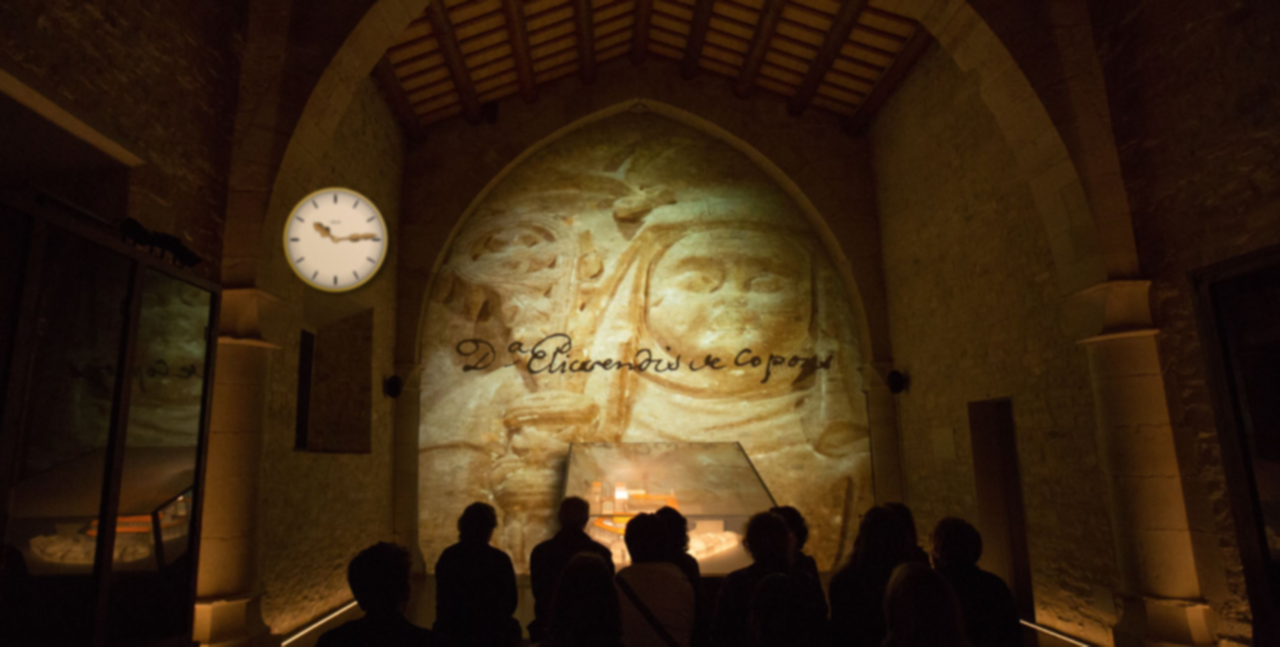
10:14
